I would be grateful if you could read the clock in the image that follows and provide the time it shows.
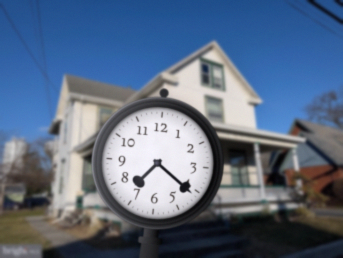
7:21
